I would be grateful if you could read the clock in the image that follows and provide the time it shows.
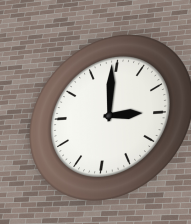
2:59
